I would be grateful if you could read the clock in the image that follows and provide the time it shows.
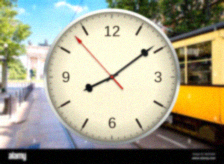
8:08:53
